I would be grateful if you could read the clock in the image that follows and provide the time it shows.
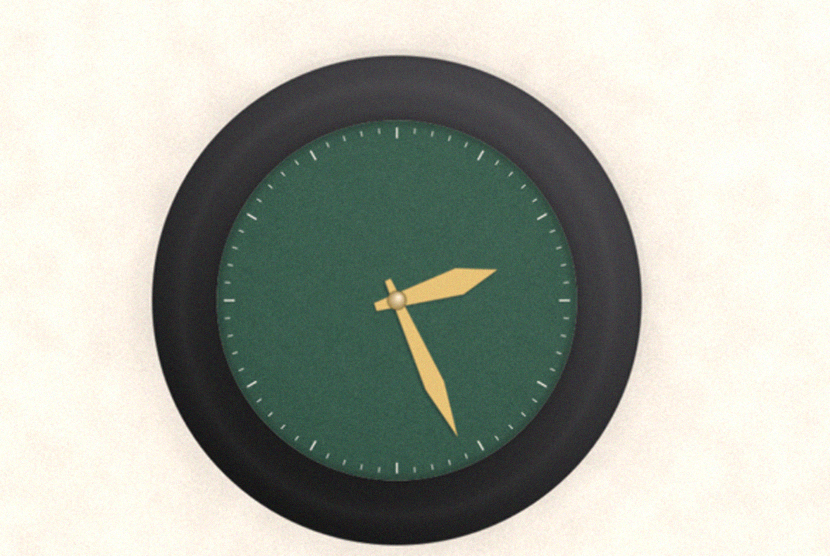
2:26
